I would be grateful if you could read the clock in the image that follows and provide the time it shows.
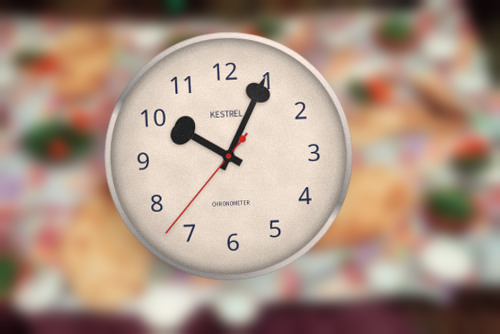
10:04:37
